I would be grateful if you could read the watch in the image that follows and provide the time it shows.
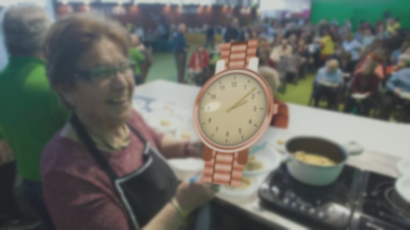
2:08
